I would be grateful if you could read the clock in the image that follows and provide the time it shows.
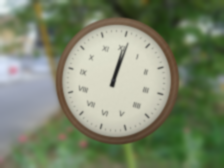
12:01
